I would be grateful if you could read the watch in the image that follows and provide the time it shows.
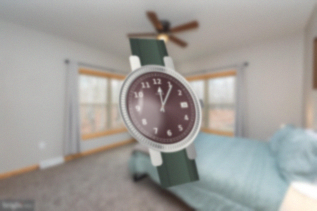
12:06
